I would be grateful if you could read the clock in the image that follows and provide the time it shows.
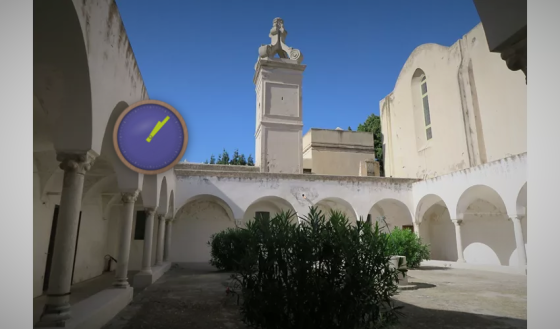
1:07
